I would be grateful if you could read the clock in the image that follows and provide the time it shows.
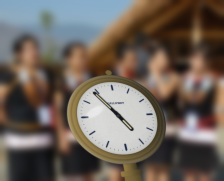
4:54
